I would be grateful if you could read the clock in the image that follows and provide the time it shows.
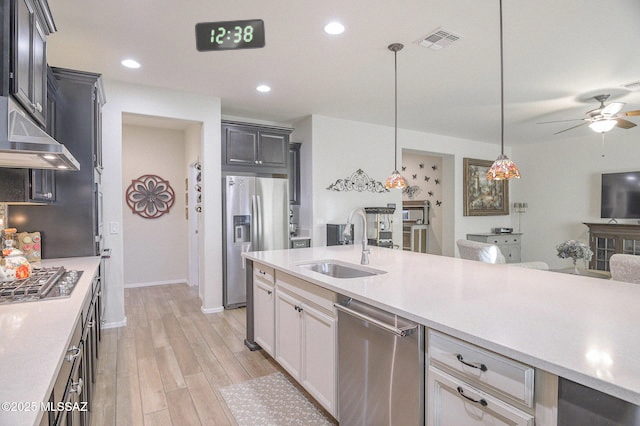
12:38
